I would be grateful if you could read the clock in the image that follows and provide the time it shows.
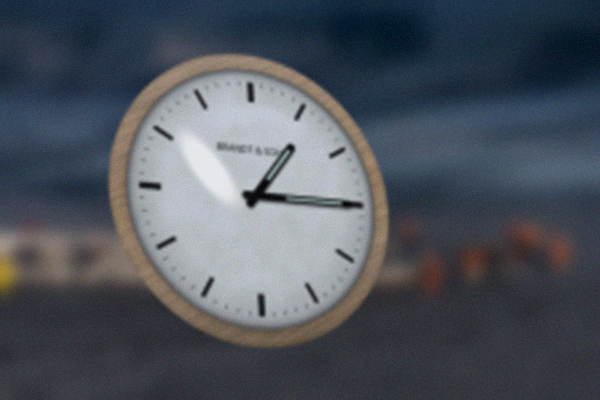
1:15
